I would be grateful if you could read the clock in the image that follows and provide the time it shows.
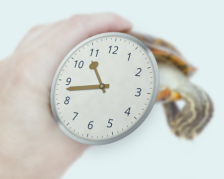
10:43
